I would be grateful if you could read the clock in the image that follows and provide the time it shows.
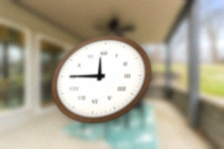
11:45
